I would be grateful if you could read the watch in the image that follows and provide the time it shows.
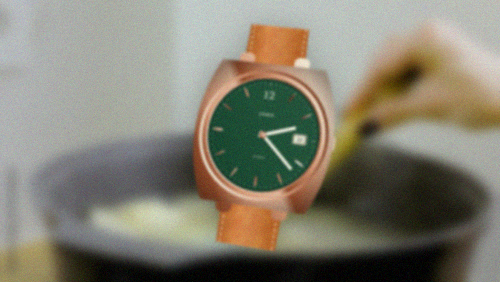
2:22
